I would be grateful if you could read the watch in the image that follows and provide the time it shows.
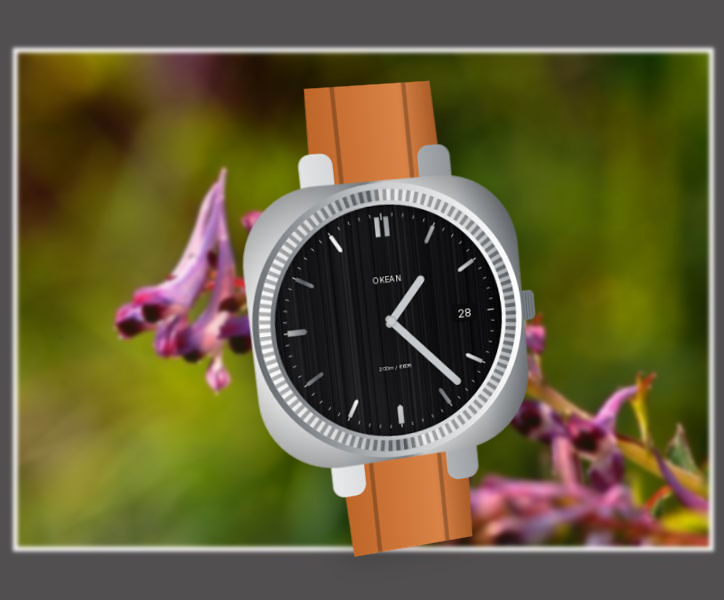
1:23
